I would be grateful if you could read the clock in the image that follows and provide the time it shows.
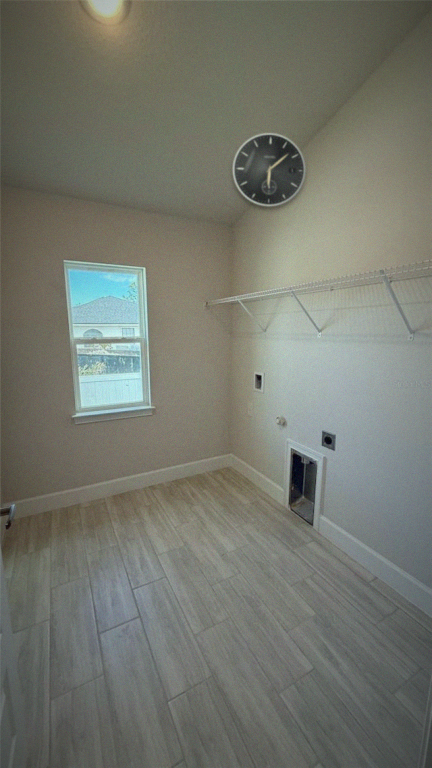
6:08
